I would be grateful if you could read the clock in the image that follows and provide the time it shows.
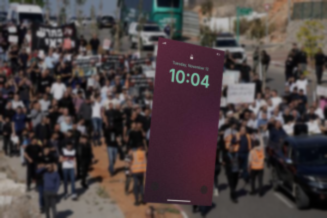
10:04
